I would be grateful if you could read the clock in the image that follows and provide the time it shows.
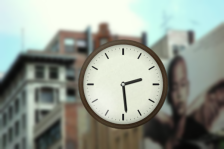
2:29
